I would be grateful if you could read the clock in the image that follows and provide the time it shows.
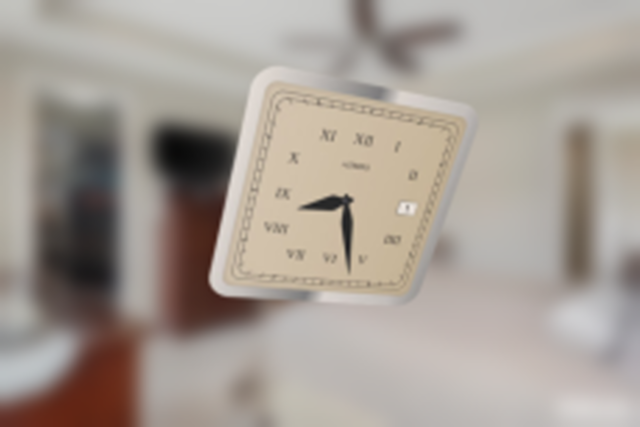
8:27
